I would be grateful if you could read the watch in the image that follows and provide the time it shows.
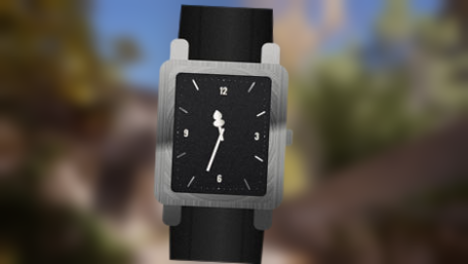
11:33
